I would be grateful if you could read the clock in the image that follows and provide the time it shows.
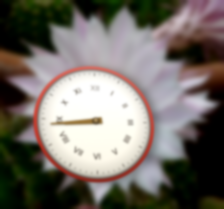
8:44
